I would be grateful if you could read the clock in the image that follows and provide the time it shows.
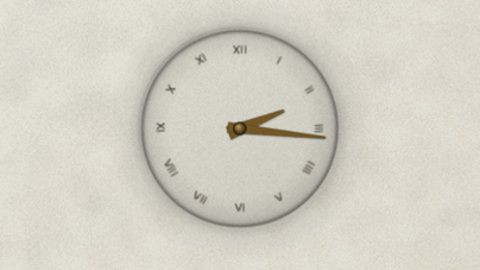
2:16
